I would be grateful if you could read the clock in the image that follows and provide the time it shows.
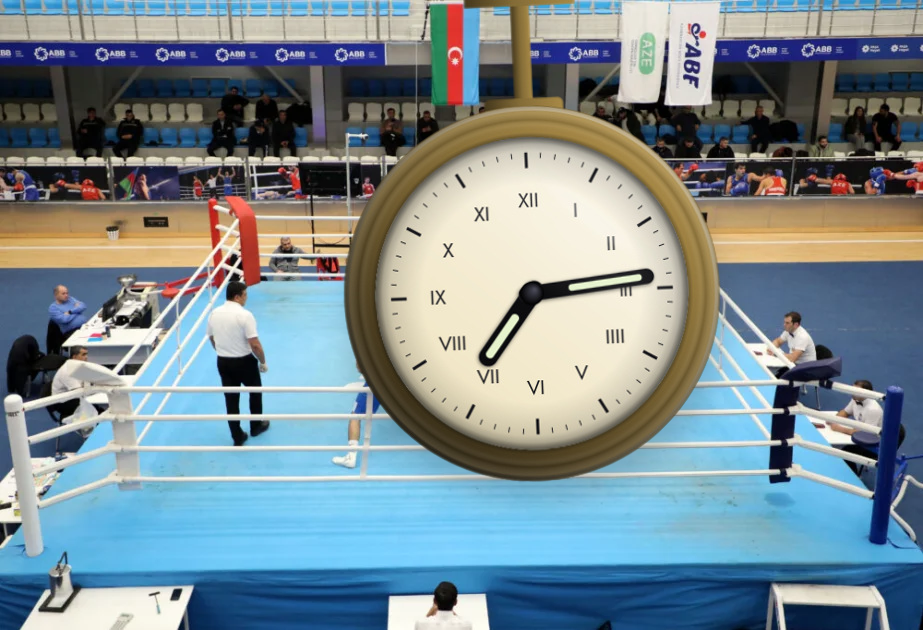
7:14
